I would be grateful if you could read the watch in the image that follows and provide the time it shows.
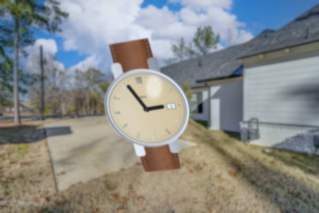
2:56
